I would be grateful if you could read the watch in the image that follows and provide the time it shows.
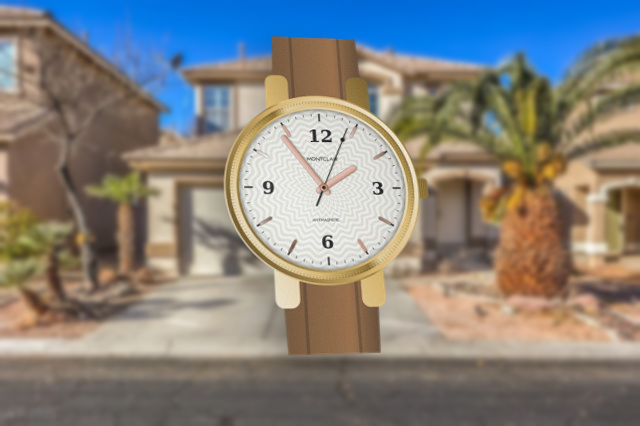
1:54:04
